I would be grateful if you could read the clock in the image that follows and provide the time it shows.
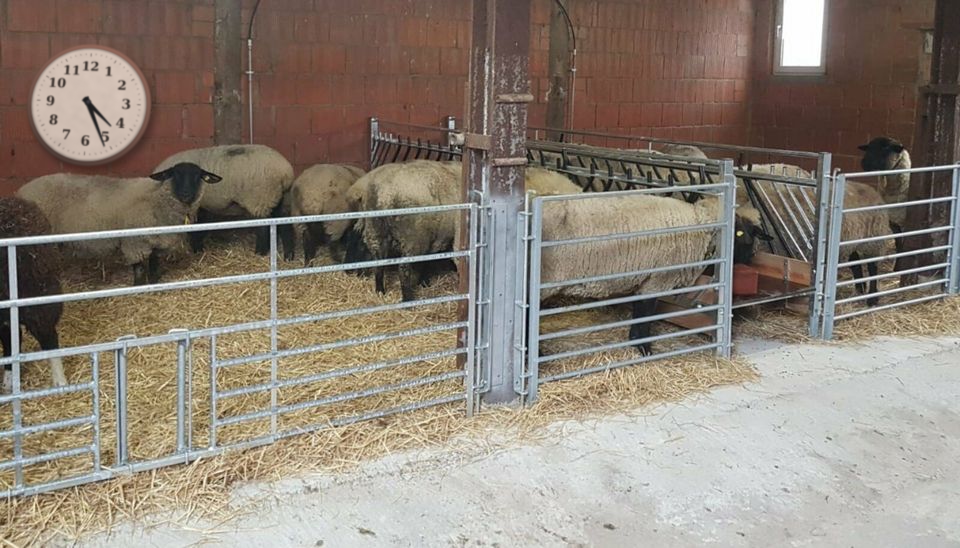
4:26
